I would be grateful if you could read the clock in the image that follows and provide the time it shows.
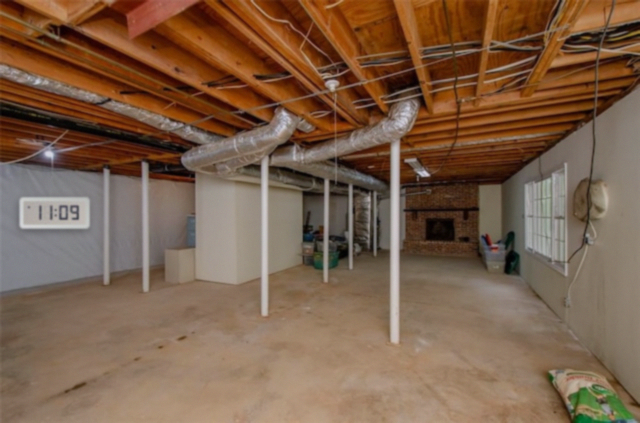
11:09
